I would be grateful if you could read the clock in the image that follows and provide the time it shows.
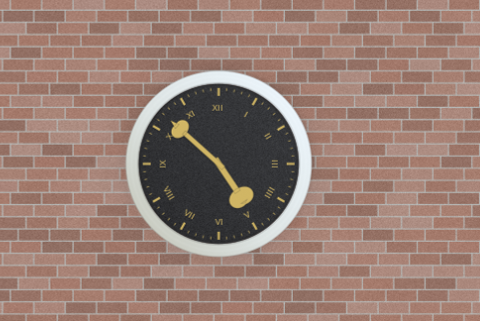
4:52
